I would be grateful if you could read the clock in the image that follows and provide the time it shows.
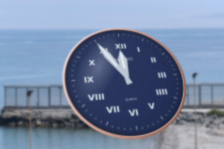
11:55
